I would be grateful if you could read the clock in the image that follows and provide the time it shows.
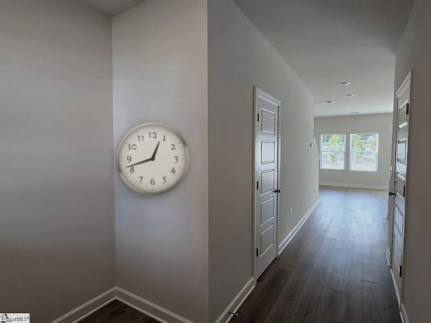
12:42
